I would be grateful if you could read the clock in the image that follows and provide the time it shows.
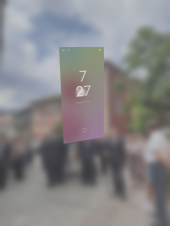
7:27
